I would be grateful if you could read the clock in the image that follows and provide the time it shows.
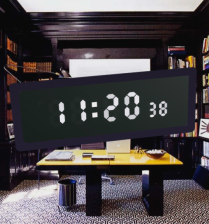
11:20:38
